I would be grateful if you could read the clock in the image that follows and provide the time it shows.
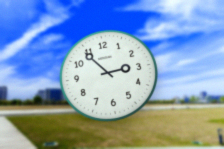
2:54
